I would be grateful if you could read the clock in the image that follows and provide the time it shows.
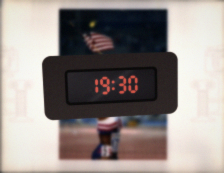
19:30
